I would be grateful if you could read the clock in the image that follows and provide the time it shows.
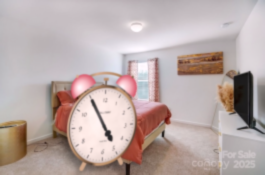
4:55
